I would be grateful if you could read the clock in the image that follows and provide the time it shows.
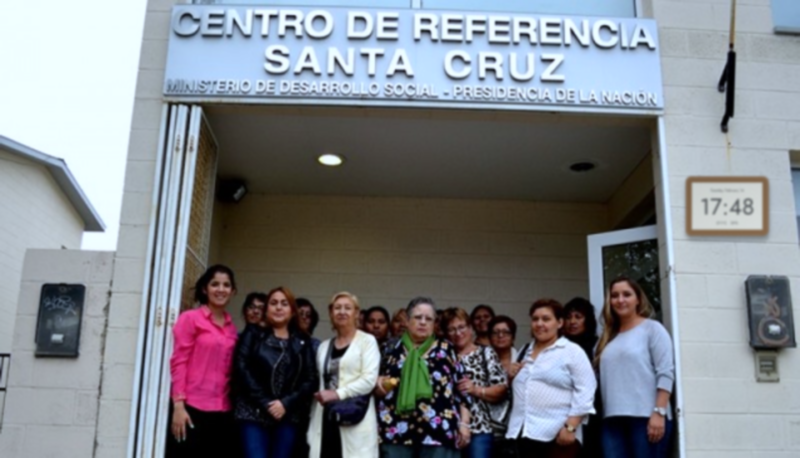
17:48
